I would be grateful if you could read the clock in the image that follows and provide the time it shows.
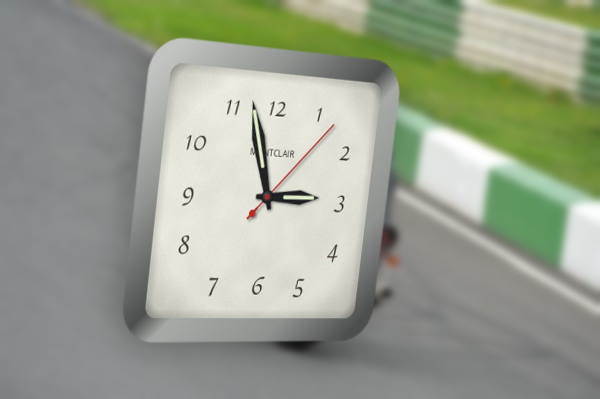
2:57:07
